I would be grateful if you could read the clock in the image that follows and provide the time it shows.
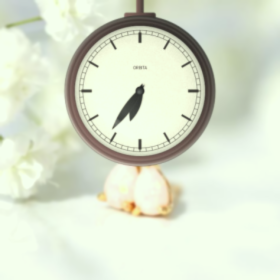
6:36
